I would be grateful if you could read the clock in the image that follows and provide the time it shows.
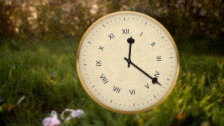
12:22
